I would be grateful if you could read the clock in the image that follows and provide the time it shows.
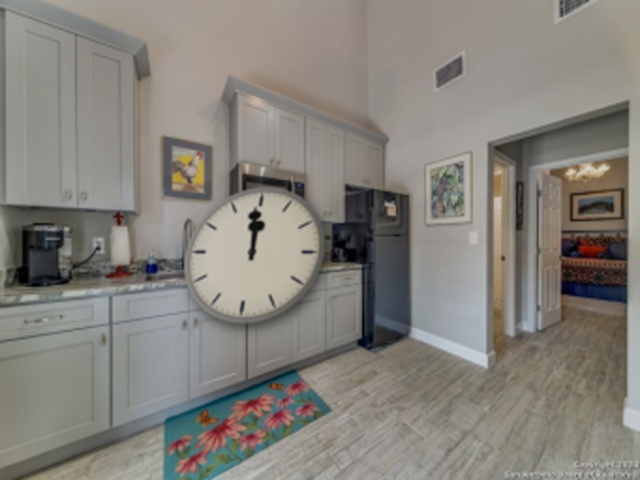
11:59
